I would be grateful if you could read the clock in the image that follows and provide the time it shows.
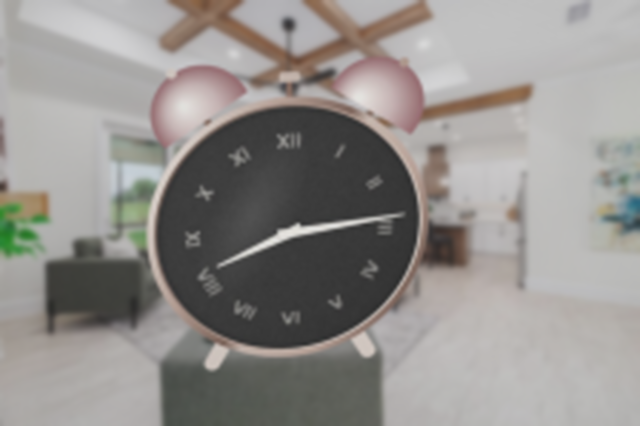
8:14
